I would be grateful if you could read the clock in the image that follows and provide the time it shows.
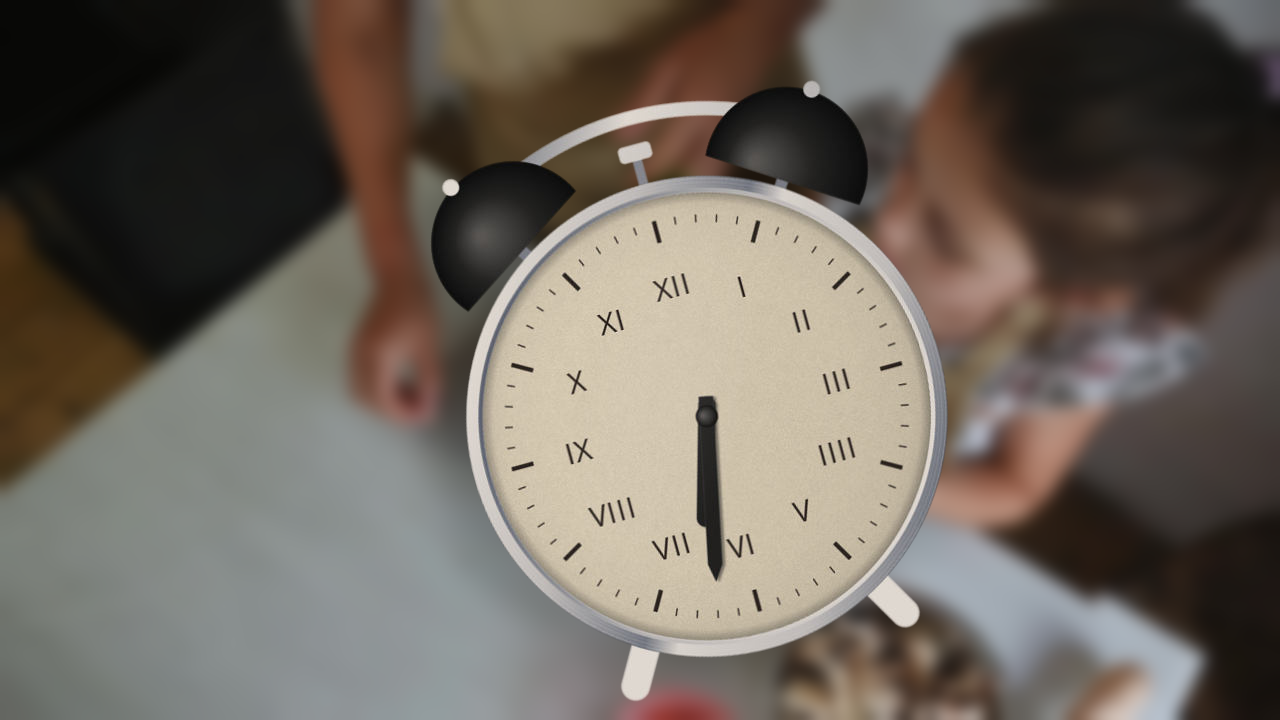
6:32
